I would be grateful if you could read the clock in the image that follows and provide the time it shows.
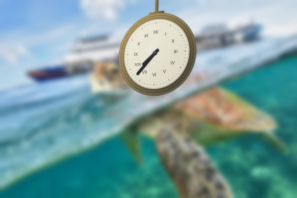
7:37
